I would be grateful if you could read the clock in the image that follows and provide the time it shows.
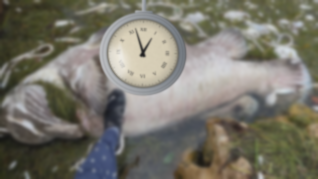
12:57
